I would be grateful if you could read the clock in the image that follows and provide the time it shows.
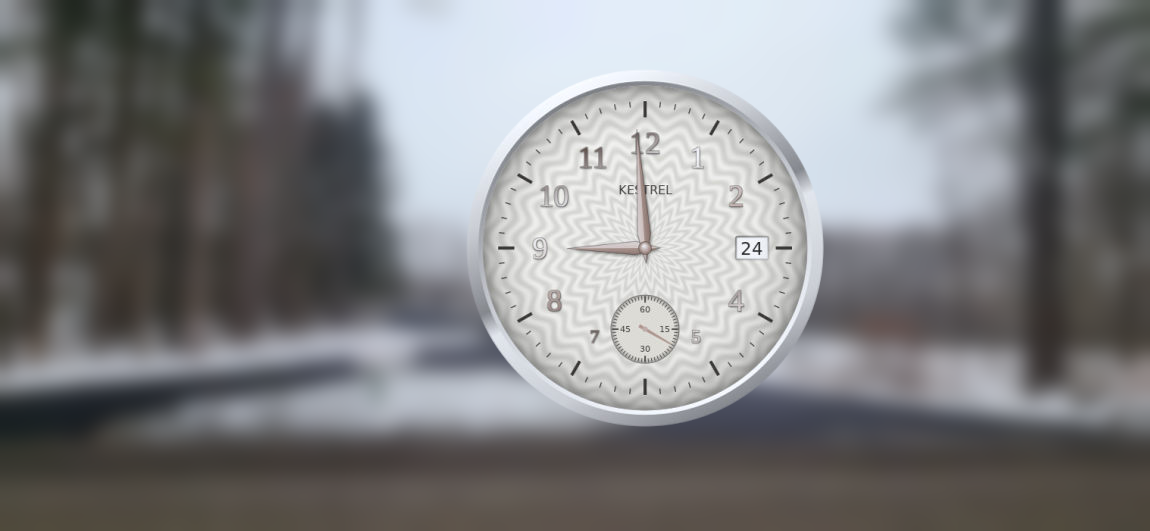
8:59:20
